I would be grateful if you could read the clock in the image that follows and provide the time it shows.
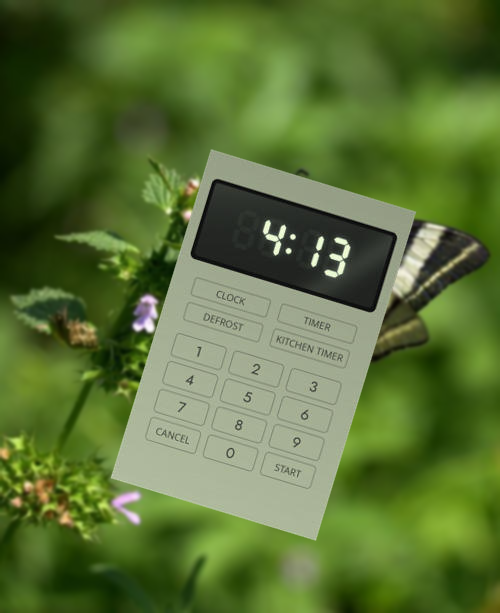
4:13
